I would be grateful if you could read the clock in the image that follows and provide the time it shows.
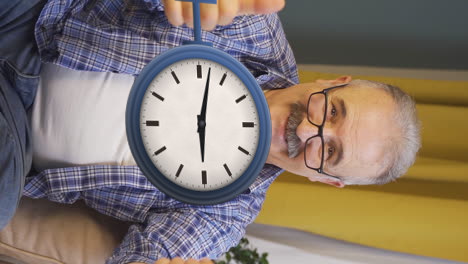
6:02
